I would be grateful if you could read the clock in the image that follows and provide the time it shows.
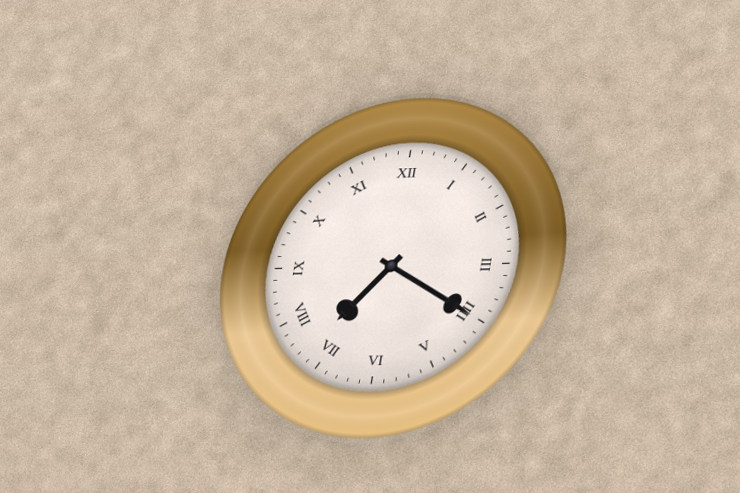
7:20
